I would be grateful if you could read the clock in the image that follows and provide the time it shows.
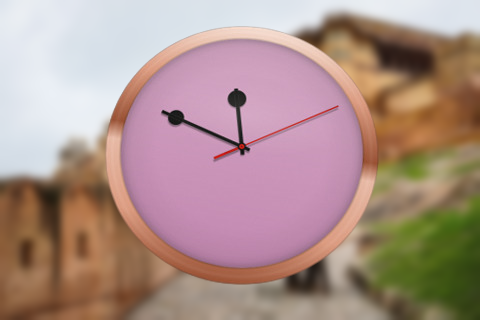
11:49:11
